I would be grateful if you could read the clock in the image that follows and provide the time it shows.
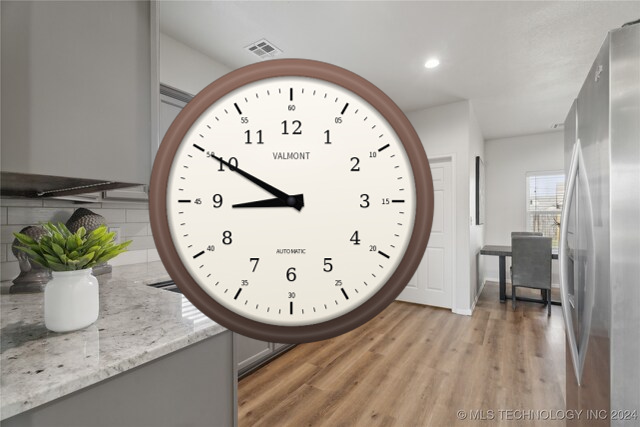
8:50
